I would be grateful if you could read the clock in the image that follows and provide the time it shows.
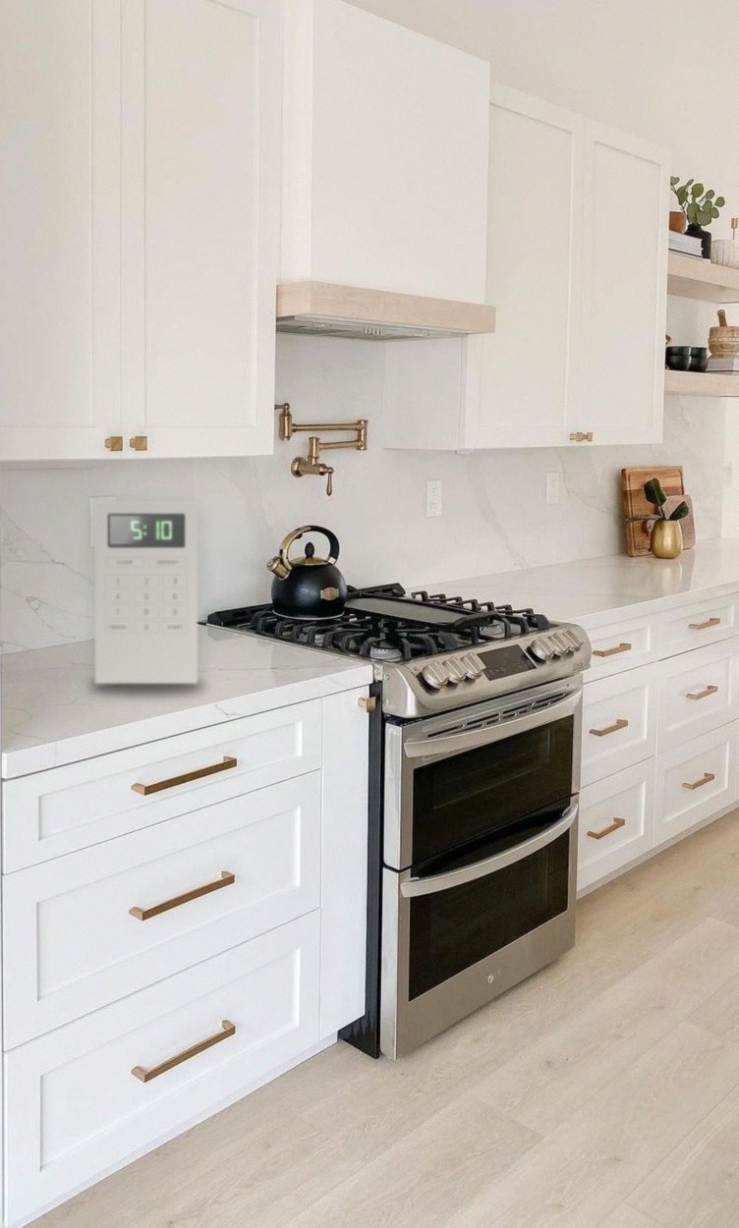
5:10
